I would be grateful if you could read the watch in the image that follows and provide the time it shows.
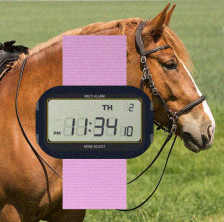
11:34:10
